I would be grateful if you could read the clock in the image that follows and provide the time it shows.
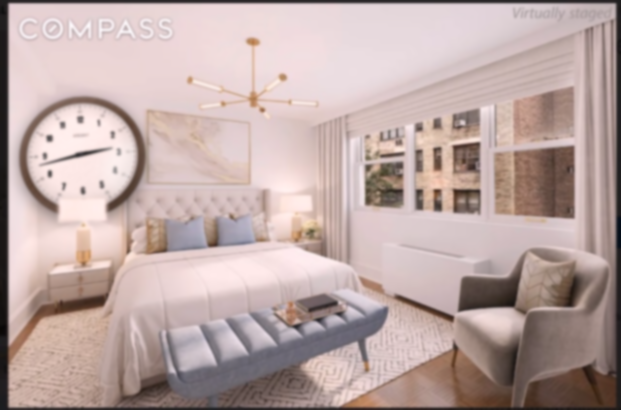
2:43
